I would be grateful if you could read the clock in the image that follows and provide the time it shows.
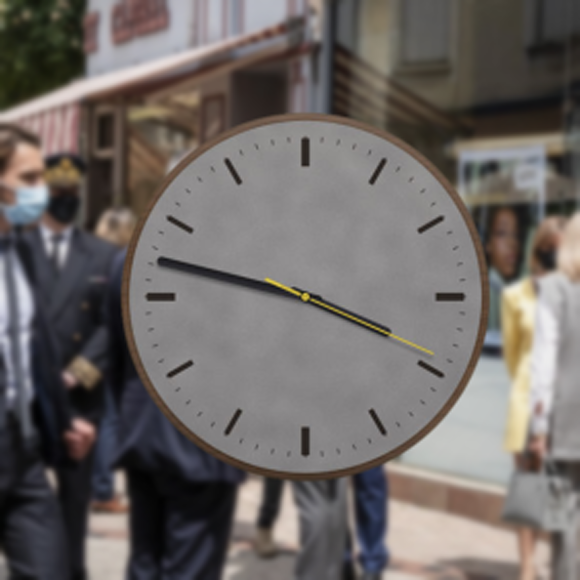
3:47:19
